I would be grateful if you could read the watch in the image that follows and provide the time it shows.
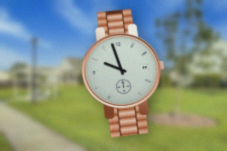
9:58
